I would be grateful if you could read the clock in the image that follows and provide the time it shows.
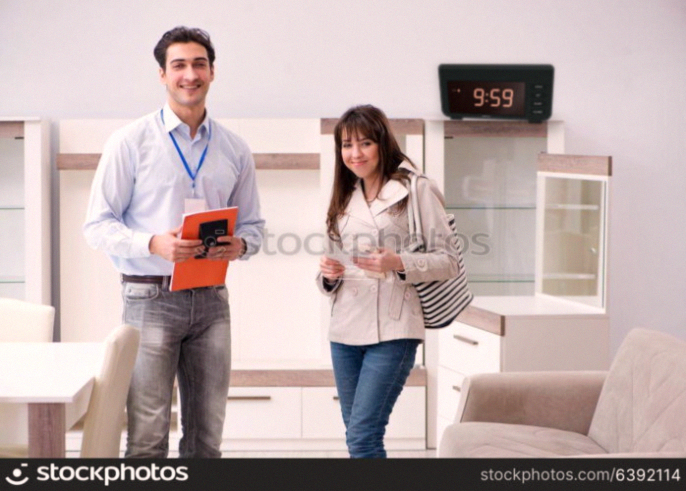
9:59
